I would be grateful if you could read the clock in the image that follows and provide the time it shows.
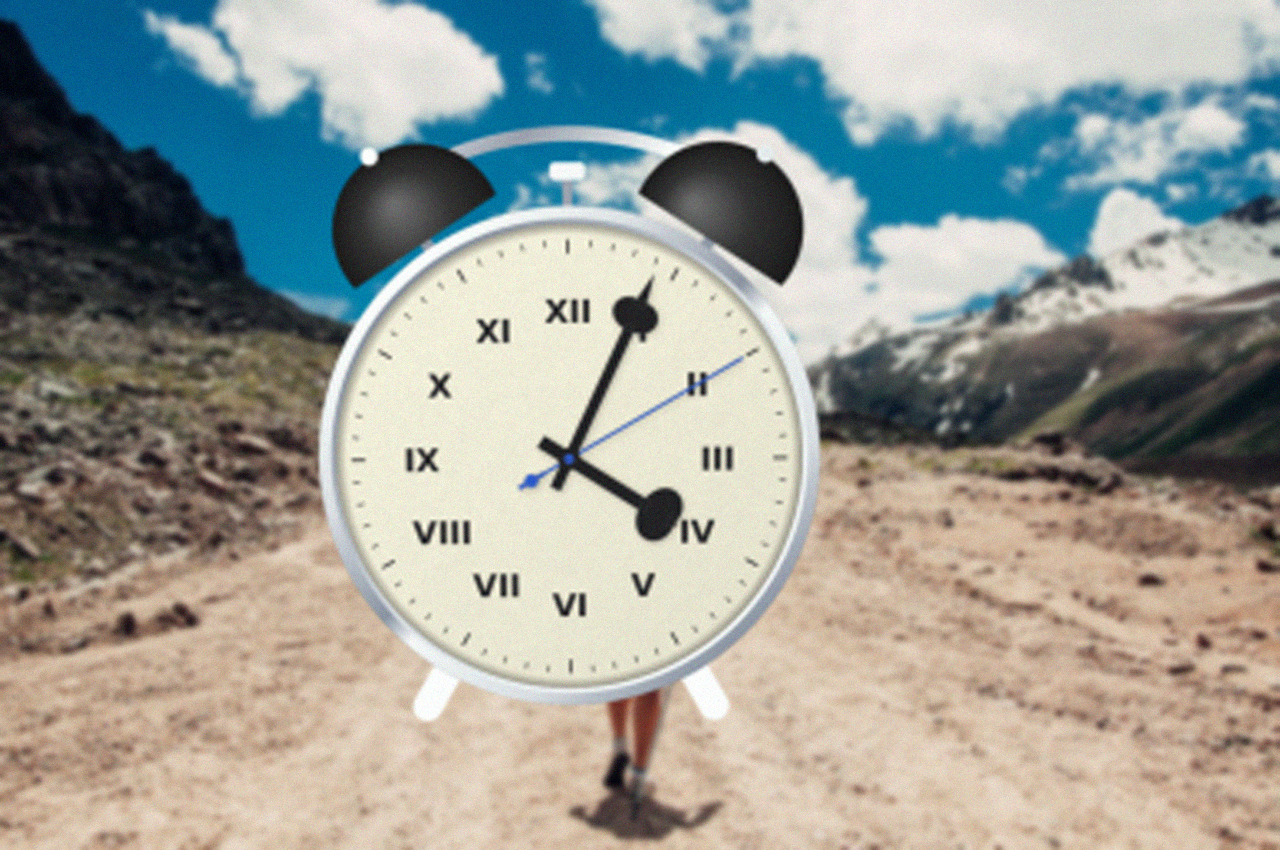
4:04:10
